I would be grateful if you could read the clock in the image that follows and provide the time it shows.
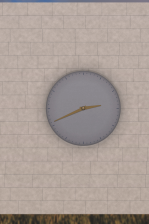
2:41
